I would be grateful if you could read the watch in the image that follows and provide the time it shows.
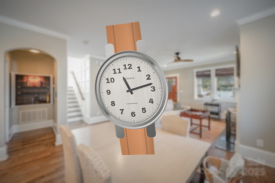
11:13
